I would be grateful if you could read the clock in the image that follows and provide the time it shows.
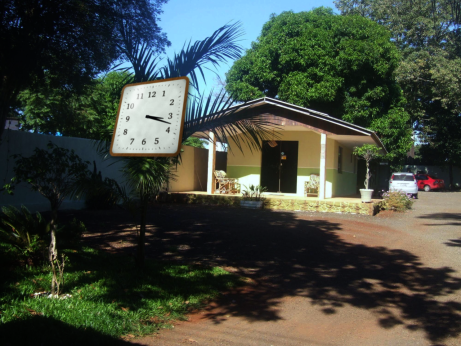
3:18
